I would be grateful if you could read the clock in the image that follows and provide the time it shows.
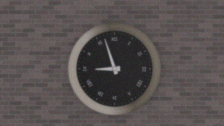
8:57
